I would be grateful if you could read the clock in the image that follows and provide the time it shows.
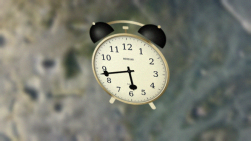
5:43
